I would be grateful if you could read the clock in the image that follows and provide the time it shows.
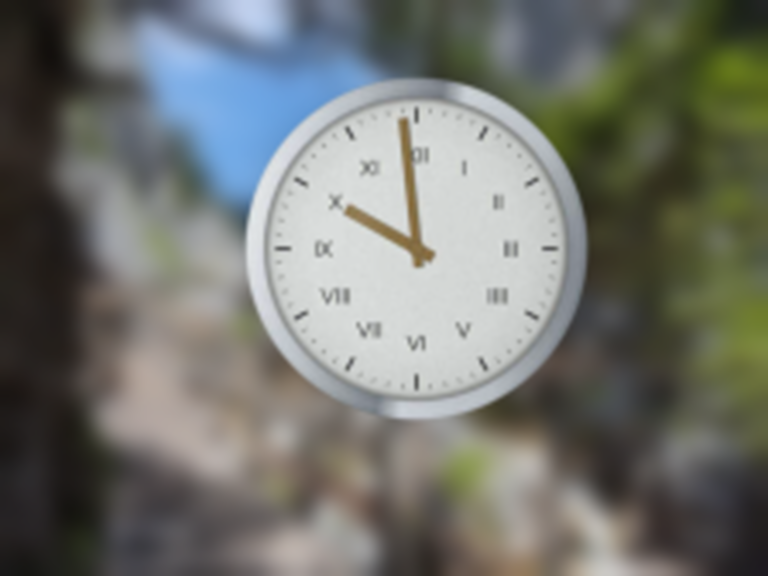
9:59
